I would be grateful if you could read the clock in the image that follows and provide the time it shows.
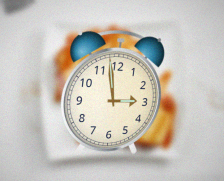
2:58
